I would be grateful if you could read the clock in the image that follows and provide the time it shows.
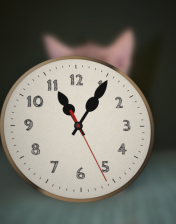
11:05:26
